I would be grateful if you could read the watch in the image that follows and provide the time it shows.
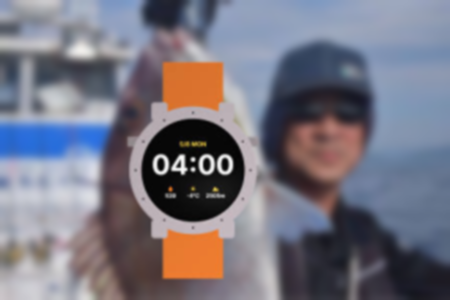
4:00
